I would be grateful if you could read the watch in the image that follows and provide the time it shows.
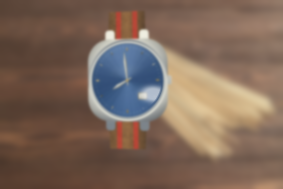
7:59
